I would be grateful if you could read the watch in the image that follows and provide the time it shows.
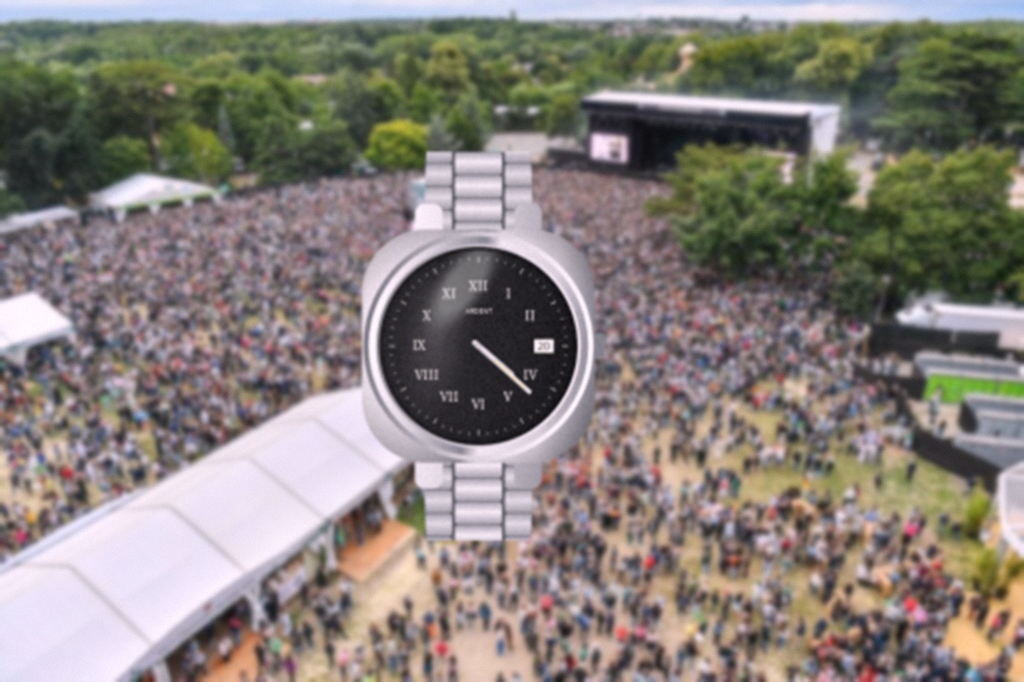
4:22
